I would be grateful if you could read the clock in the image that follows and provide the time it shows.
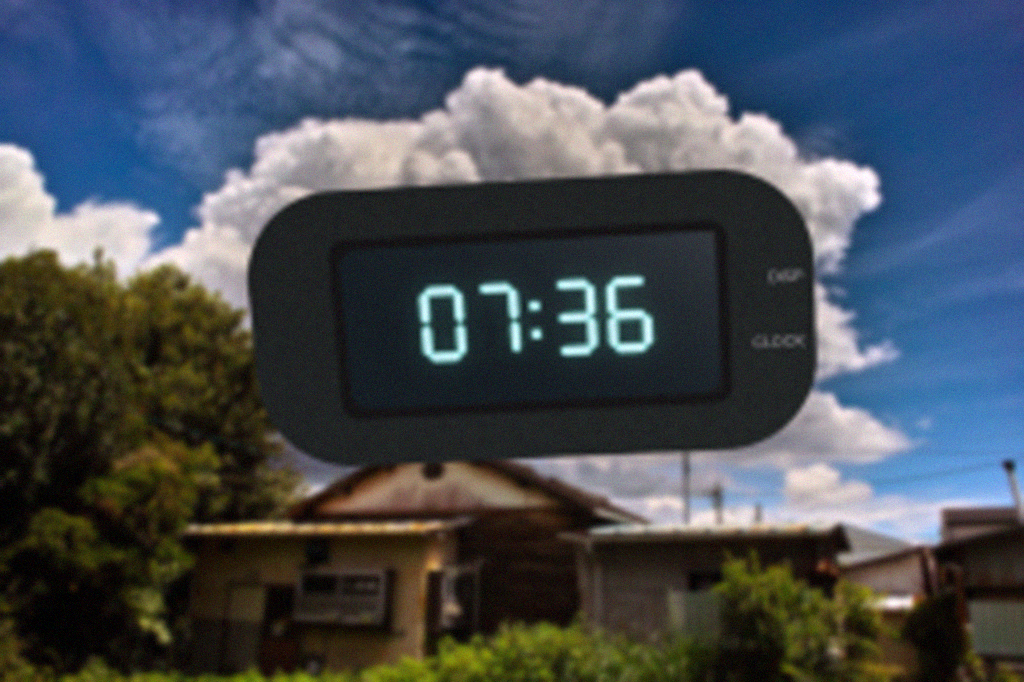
7:36
